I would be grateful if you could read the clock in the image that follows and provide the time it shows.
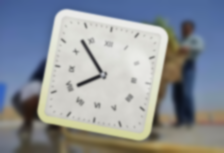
7:53
